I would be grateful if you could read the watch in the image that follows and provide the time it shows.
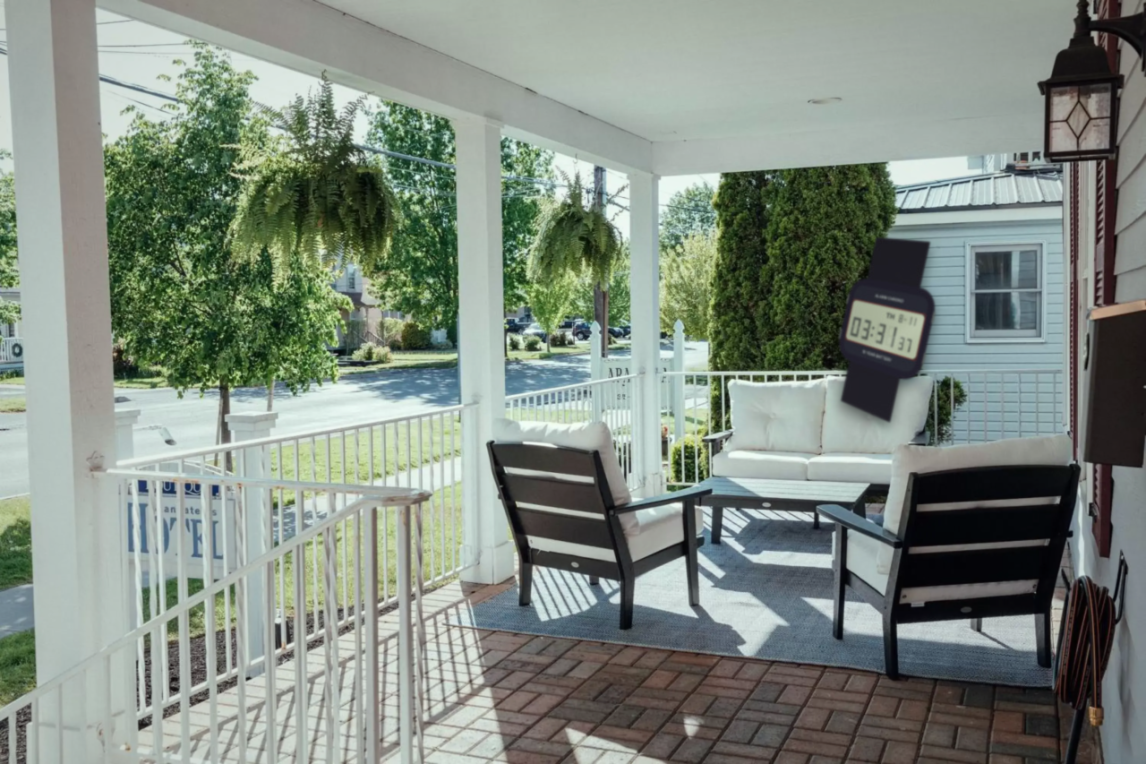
3:31:37
